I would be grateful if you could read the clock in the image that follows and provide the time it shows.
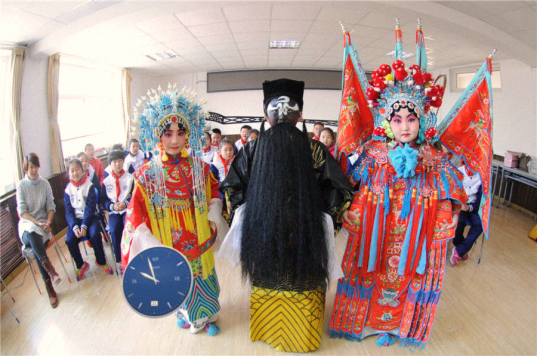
9:57
